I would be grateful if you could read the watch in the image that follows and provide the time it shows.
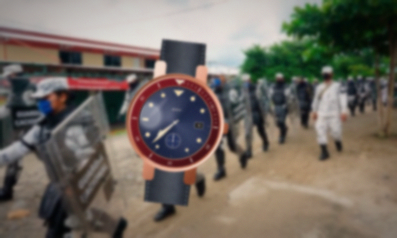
7:37
